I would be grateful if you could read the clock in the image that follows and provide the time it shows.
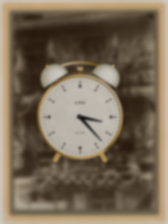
3:23
